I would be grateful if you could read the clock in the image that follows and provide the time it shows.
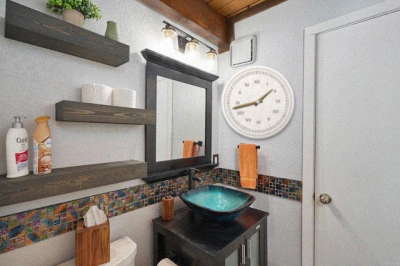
1:43
